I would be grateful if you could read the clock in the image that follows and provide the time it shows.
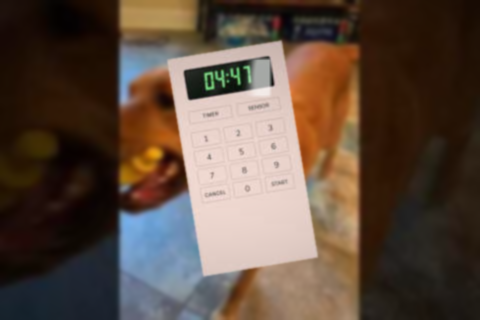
4:47
